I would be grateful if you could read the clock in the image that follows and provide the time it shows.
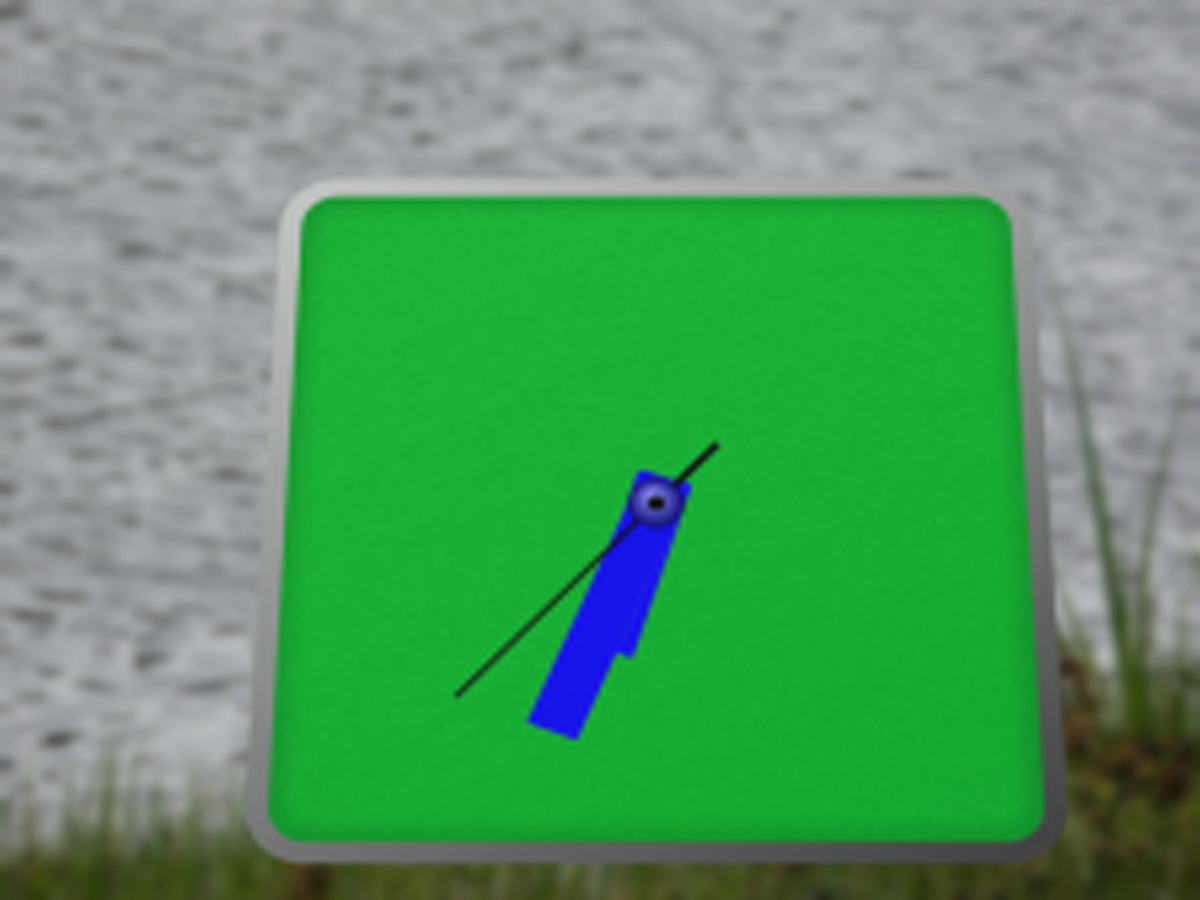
6:33:37
